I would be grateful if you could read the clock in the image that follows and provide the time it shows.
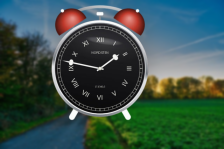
1:47
